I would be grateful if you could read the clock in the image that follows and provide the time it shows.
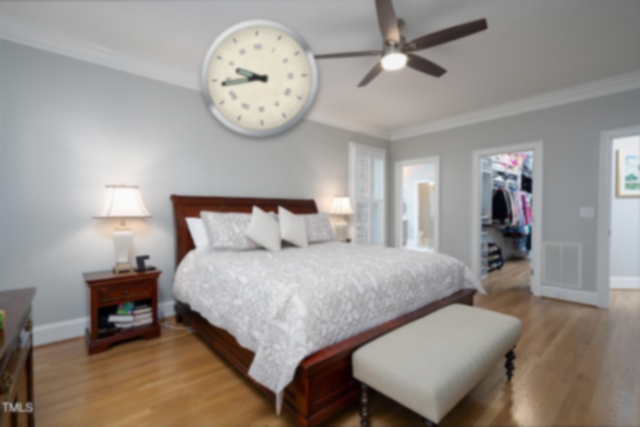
9:44
